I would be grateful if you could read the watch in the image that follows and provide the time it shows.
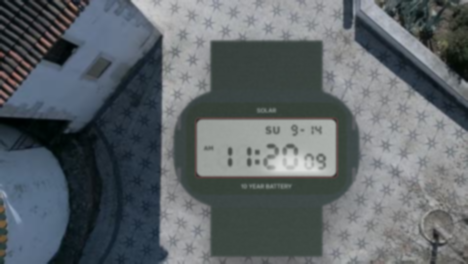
11:20:09
